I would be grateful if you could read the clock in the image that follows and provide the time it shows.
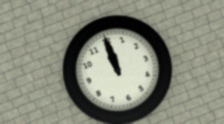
12:00
